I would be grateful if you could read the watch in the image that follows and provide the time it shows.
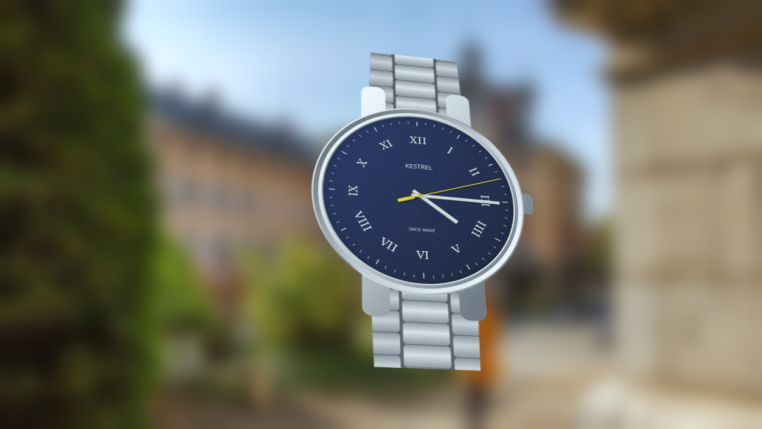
4:15:12
